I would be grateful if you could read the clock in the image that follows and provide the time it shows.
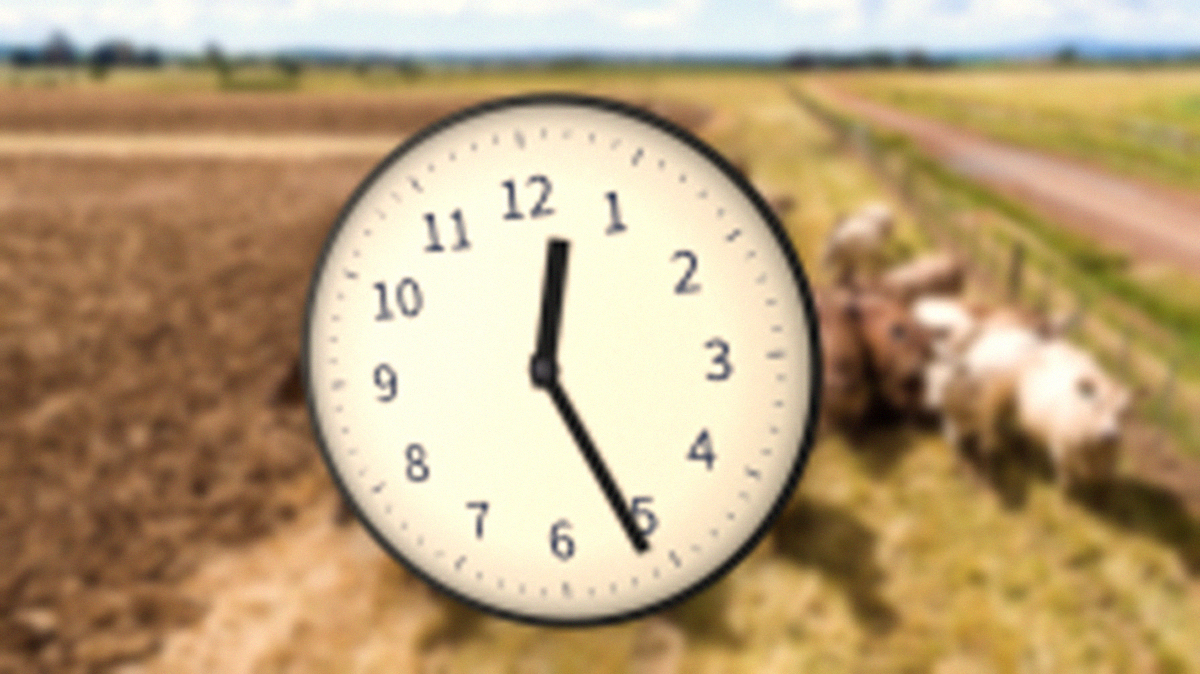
12:26
